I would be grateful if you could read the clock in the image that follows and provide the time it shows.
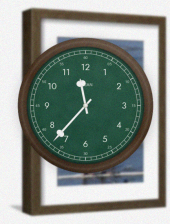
11:37
